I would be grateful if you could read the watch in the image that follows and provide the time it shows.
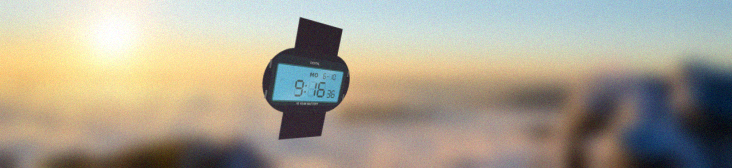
9:16:36
